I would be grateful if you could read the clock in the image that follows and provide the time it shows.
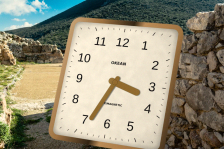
3:34
